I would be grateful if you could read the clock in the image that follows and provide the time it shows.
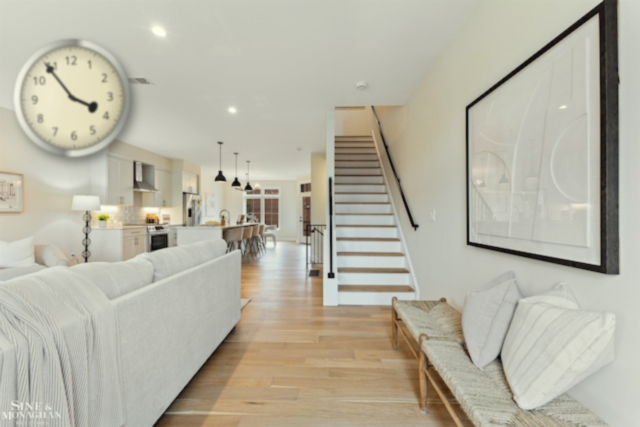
3:54
